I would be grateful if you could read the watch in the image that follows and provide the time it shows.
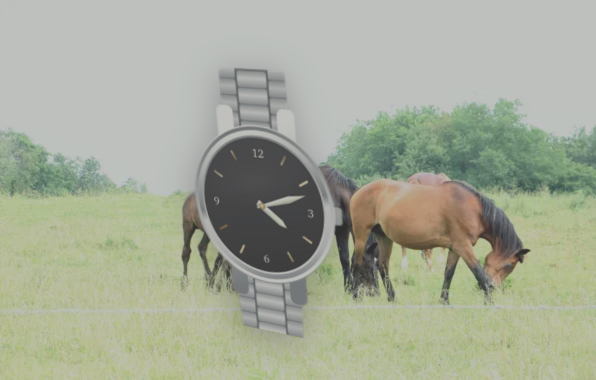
4:12
